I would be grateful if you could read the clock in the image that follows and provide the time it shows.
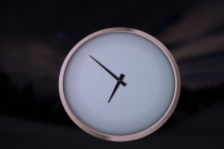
6:52
